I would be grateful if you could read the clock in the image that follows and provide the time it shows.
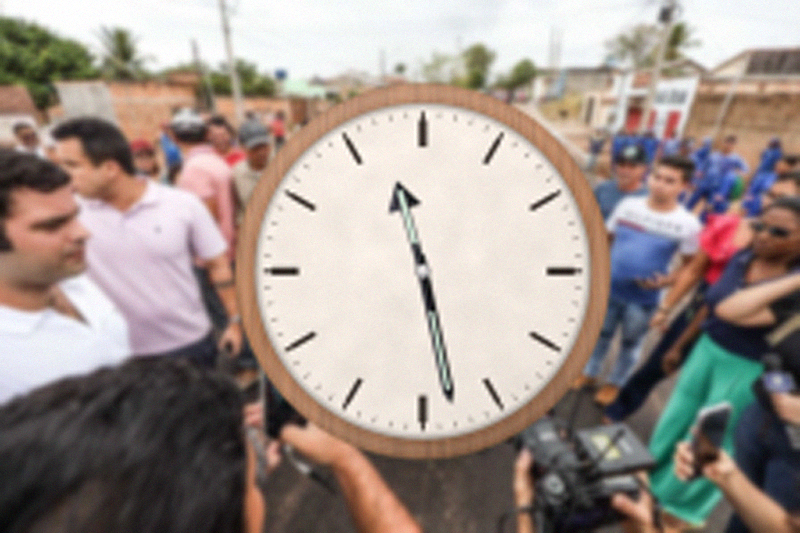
11:28
